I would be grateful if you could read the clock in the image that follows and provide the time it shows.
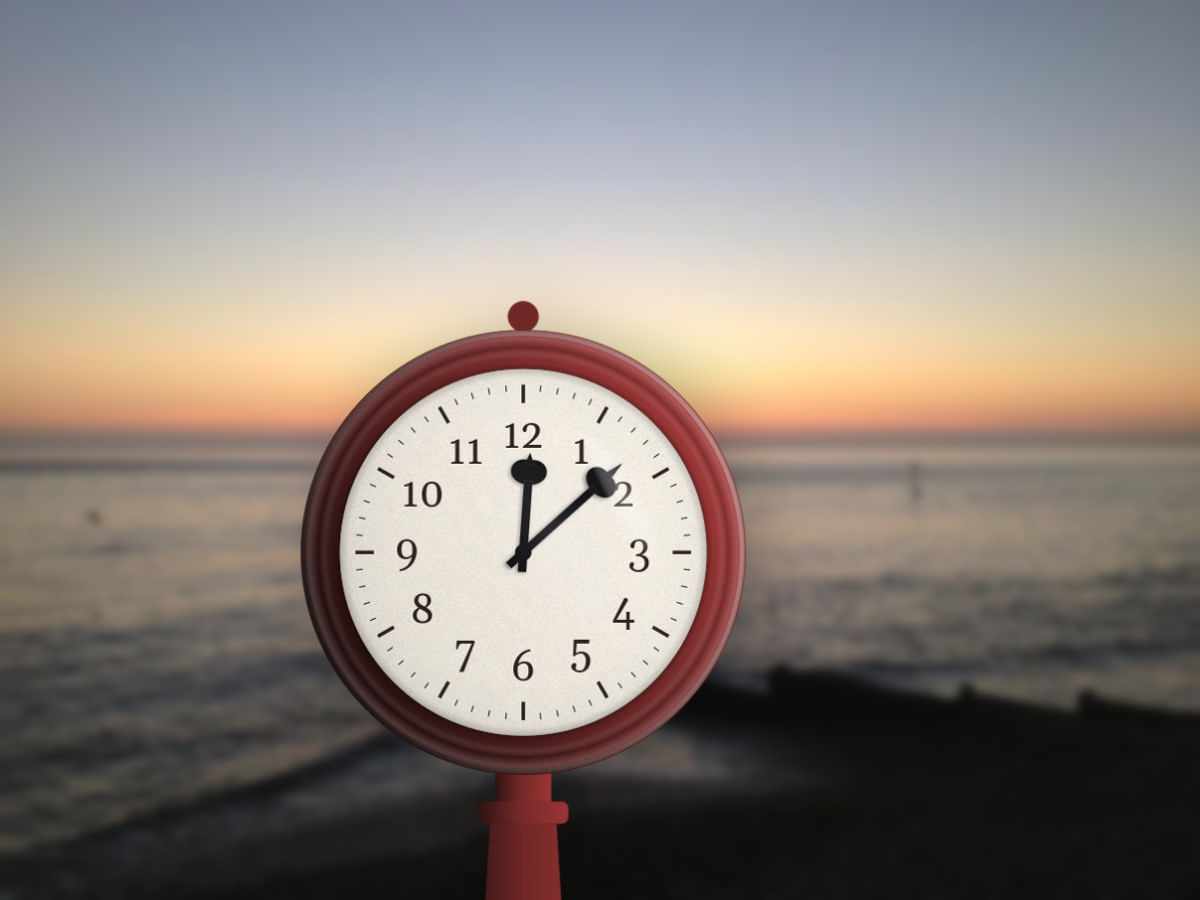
12:08
